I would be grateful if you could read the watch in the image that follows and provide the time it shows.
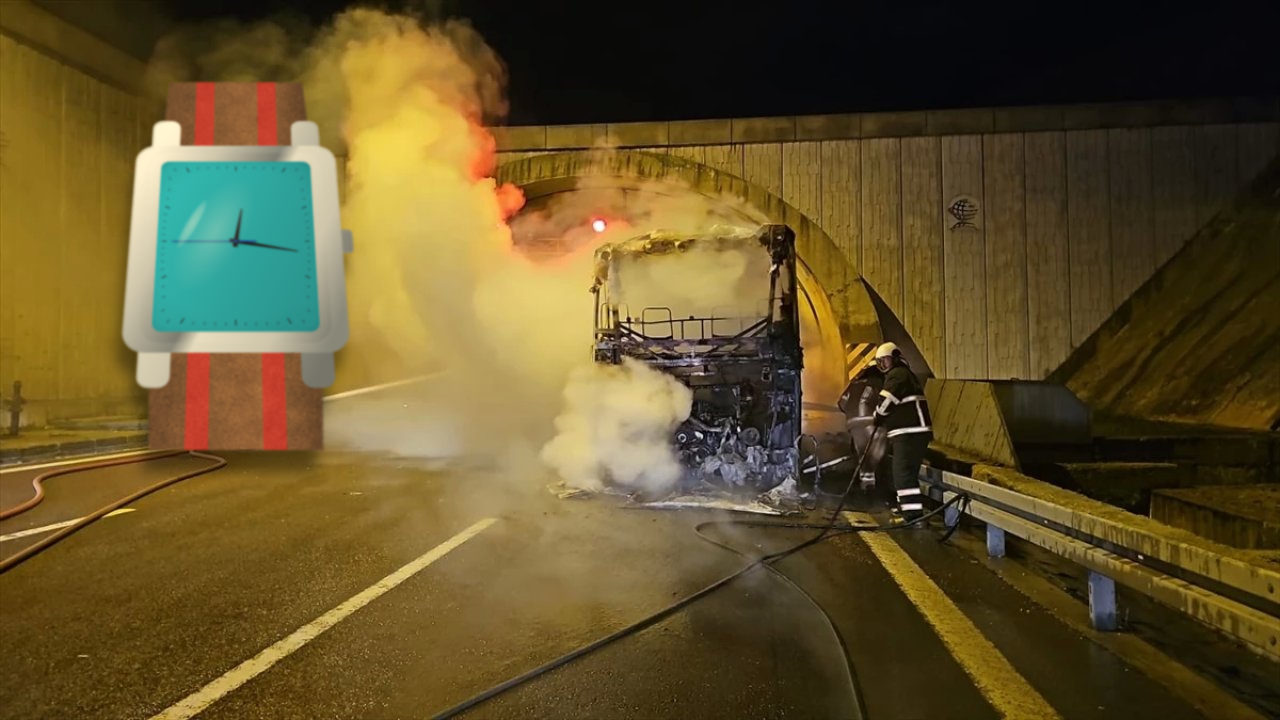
12:16:45
